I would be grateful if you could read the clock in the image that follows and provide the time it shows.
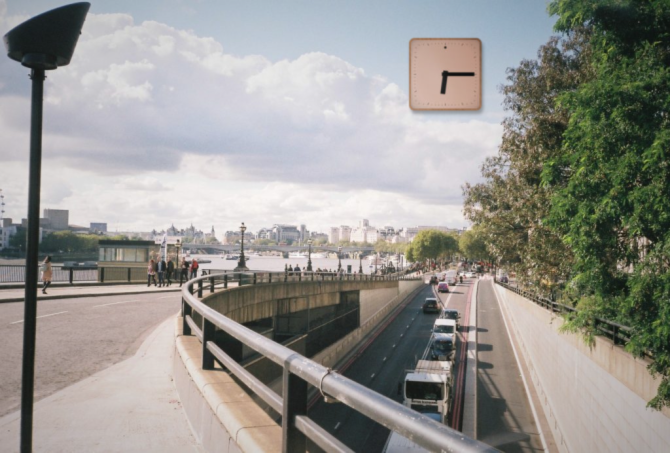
6:15
